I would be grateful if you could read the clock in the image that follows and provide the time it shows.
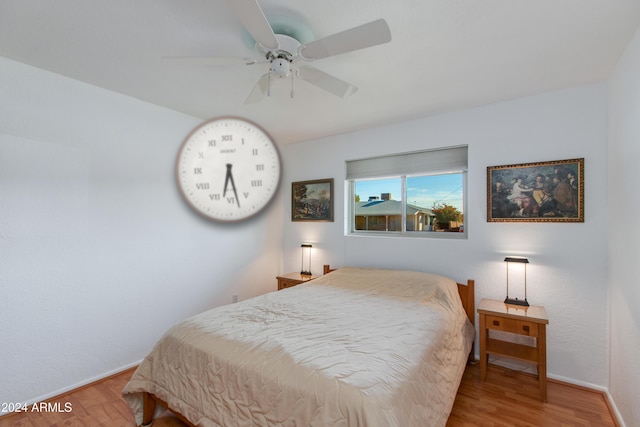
6:28
